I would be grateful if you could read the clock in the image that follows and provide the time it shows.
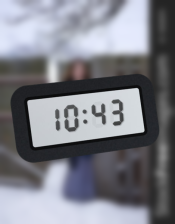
10:43
